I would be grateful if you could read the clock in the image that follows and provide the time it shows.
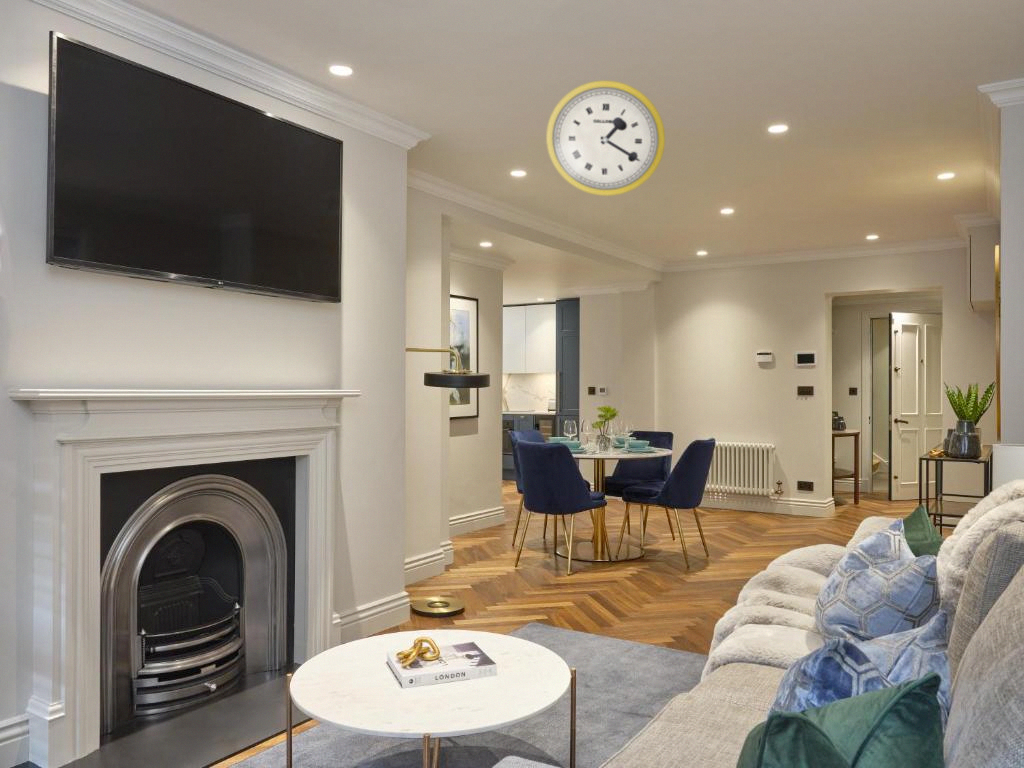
1:20
